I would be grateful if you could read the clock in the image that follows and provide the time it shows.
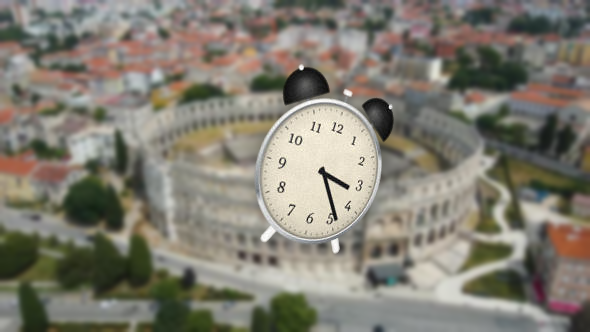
3:24
